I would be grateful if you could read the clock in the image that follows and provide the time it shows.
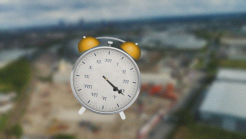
4:21
